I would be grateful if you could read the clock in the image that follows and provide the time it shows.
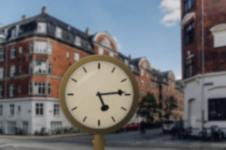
5:14
